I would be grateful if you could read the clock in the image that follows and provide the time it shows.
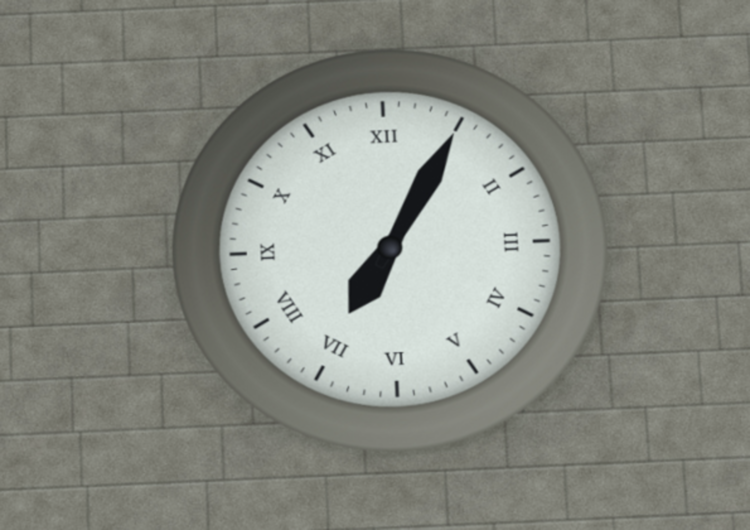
7:05
